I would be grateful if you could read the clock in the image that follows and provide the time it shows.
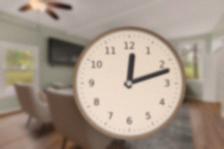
12:12
